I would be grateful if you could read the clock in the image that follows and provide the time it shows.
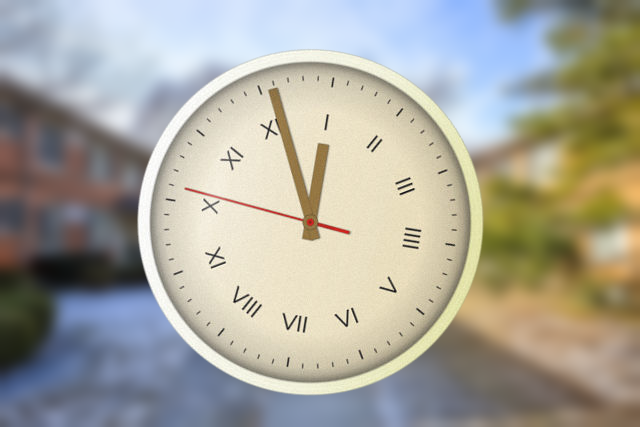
1:00:51
